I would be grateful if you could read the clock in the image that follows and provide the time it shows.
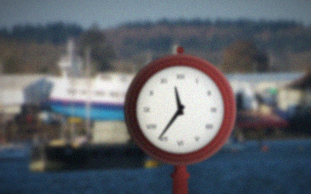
11:36
